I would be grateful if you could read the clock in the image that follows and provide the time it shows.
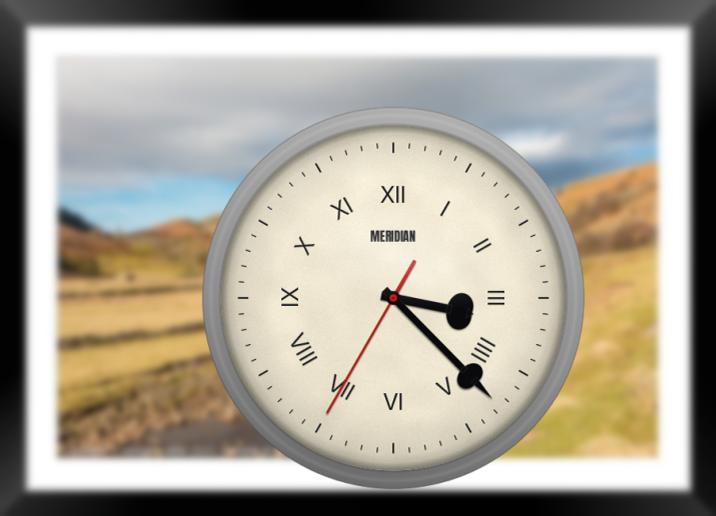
3:22:35
